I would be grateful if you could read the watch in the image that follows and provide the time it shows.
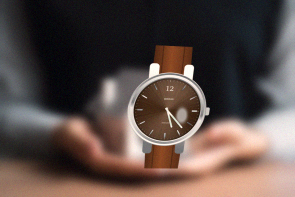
5:23
